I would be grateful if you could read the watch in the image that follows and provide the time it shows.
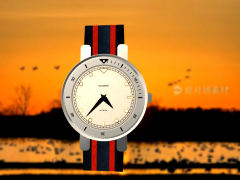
4:37
